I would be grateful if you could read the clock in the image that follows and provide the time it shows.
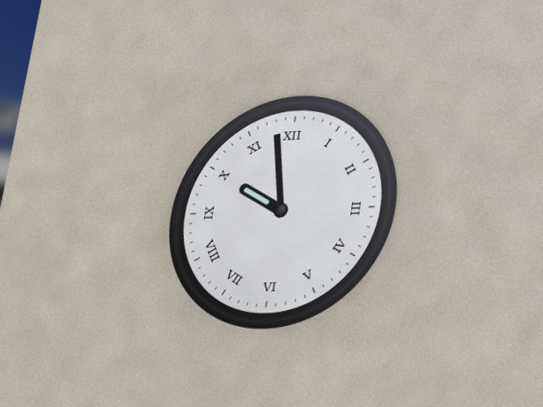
9:58
